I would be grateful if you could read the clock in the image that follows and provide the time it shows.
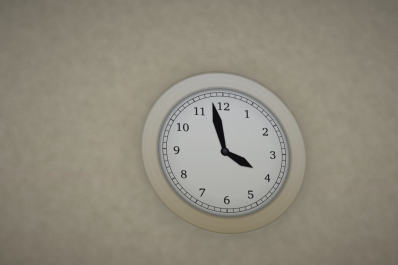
3:58
